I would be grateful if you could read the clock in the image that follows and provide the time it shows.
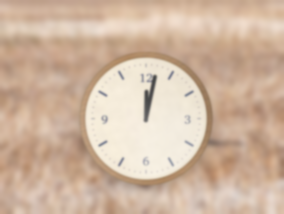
12:02
